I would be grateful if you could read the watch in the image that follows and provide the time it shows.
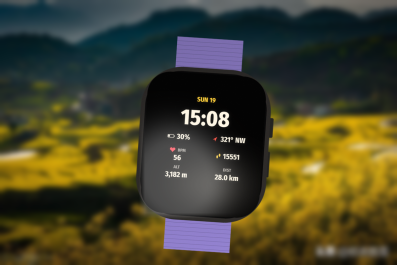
15:08
